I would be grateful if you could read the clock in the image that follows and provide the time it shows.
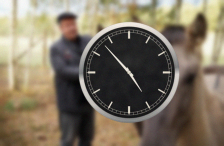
4:53
